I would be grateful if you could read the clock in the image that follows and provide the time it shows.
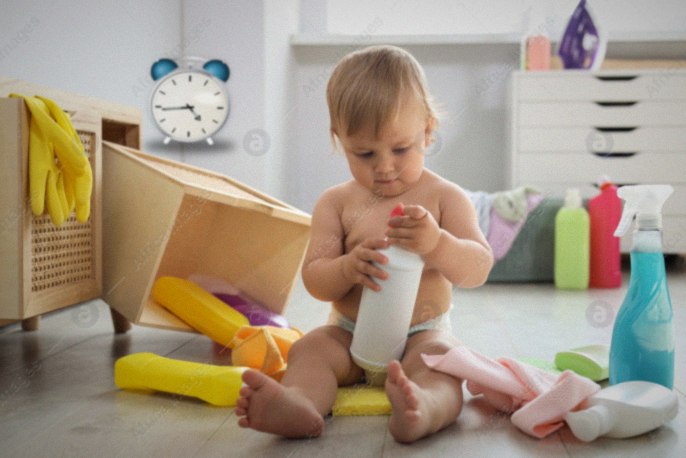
4:44
